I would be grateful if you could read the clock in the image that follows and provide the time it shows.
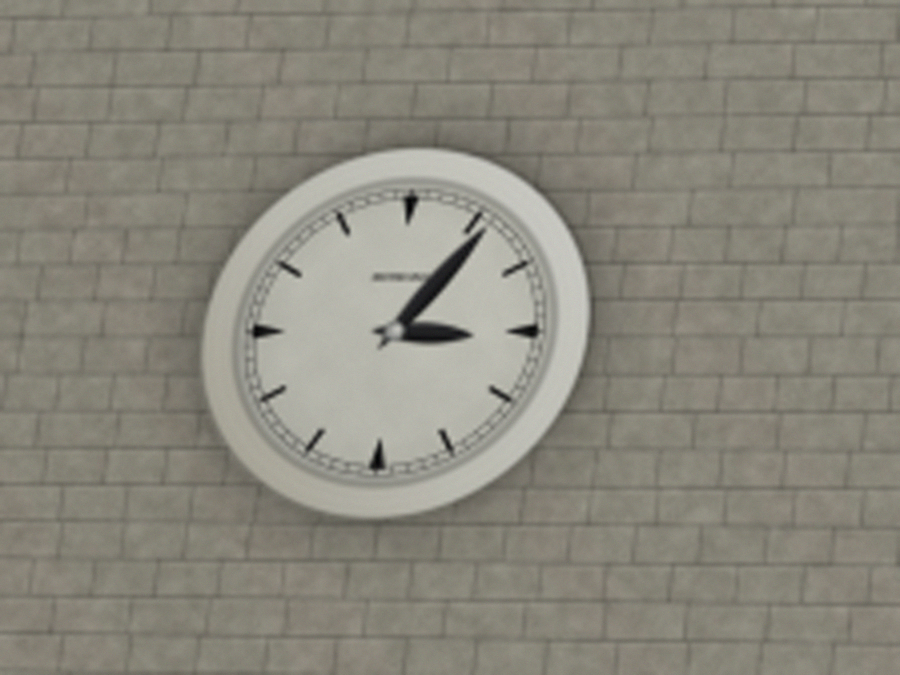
3:06
